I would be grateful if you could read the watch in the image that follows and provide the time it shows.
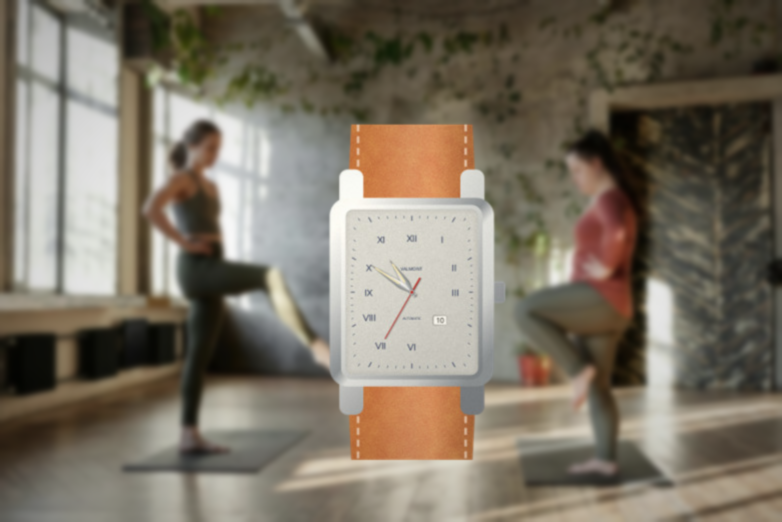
10:50:35
